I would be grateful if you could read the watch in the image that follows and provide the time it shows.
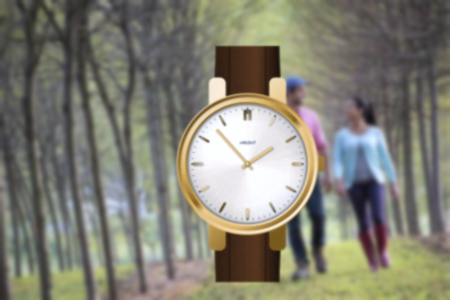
1:53
